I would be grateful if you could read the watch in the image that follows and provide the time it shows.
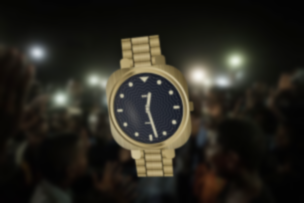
12:28
